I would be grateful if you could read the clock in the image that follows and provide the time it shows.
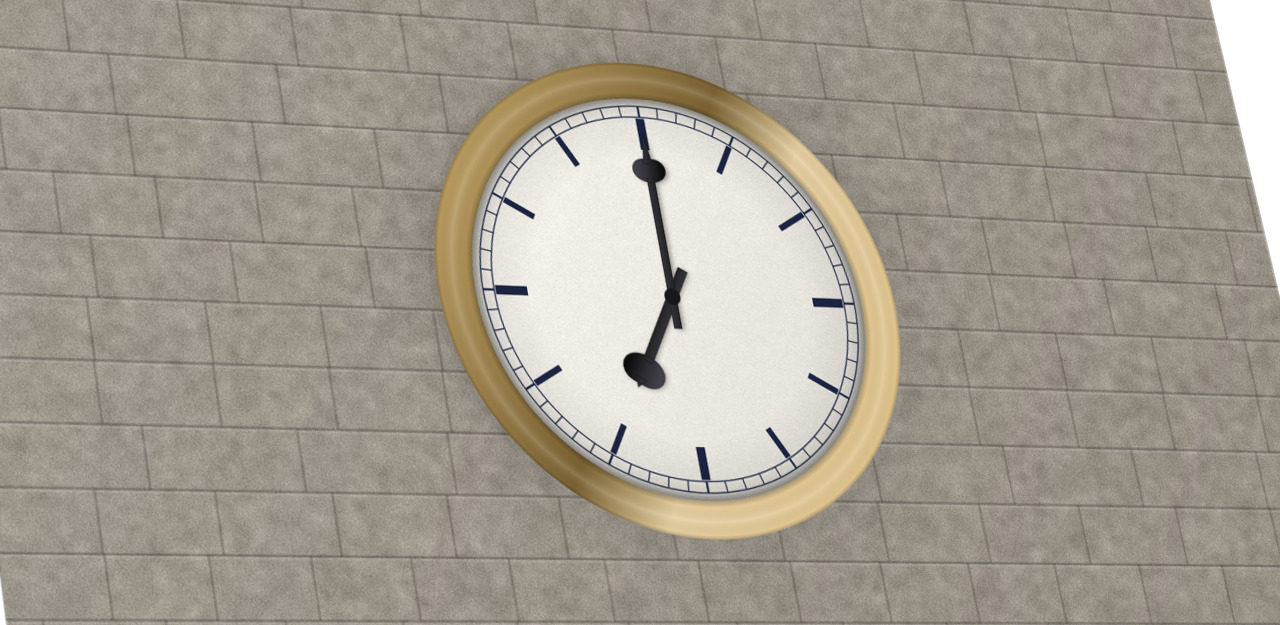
7:00
